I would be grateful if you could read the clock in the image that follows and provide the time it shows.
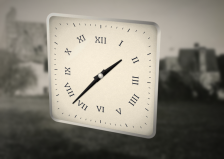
1:37
